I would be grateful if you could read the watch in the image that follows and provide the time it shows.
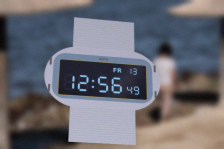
12:56
